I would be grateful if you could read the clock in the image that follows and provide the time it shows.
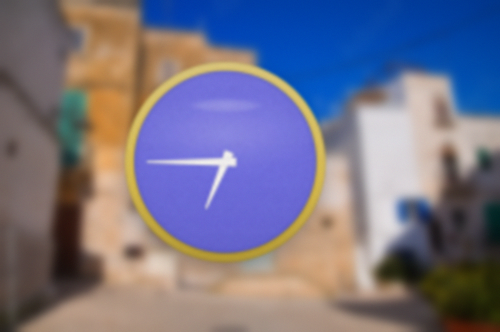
6:45
